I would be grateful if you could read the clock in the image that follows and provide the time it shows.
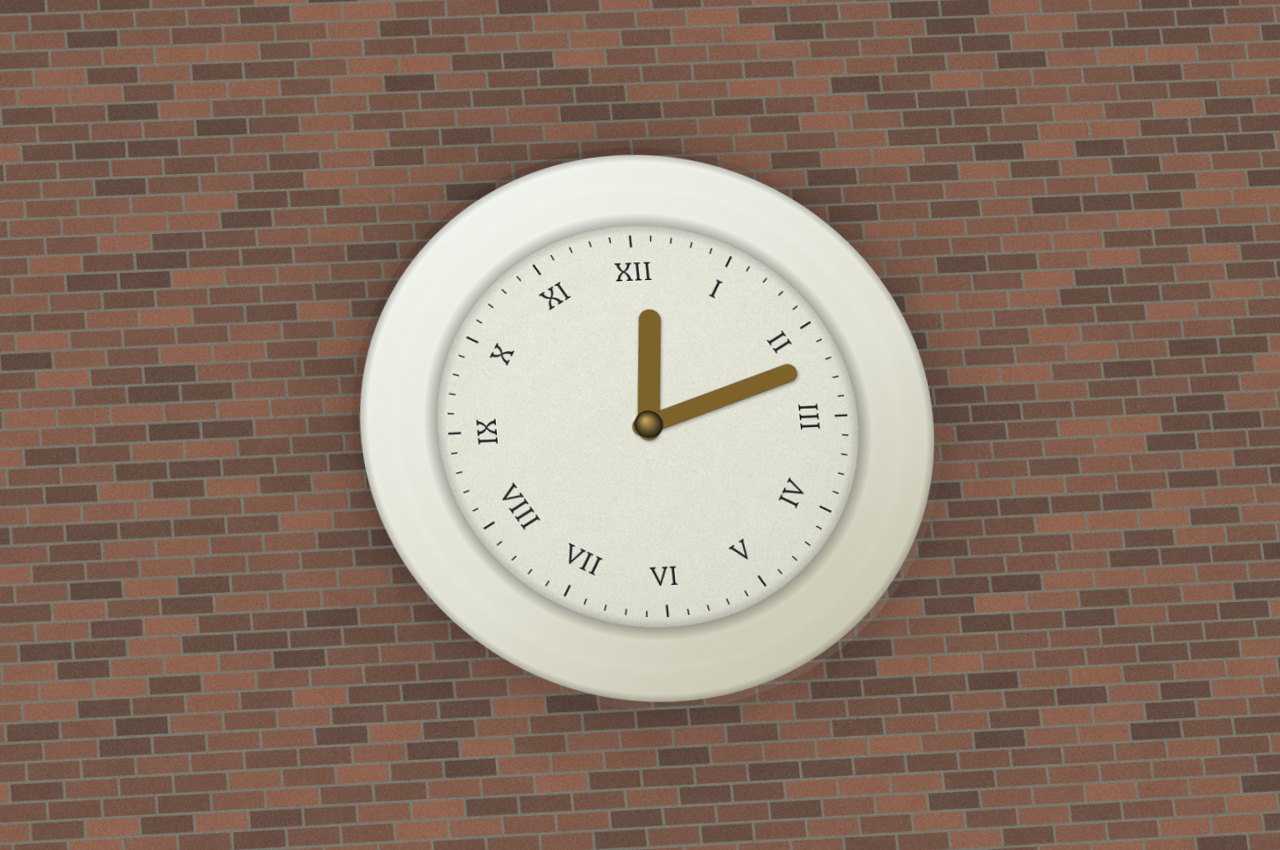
12:12
